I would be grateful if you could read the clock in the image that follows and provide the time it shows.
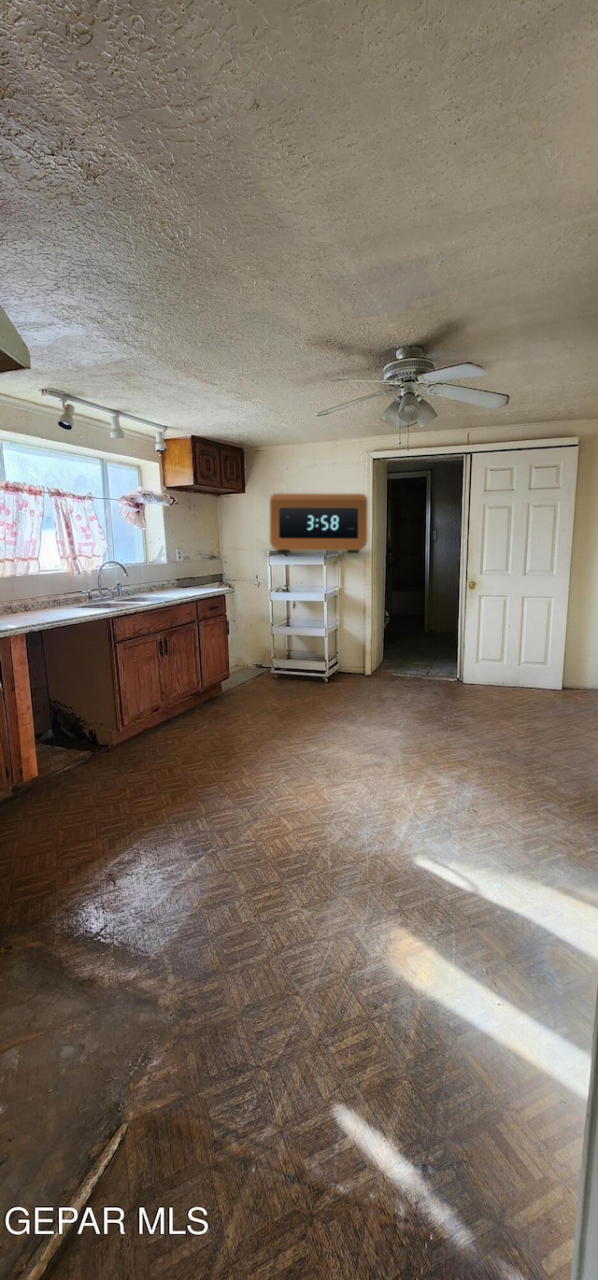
3:58
